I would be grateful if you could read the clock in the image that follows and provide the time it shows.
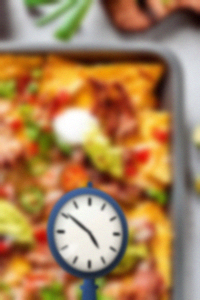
4:51
